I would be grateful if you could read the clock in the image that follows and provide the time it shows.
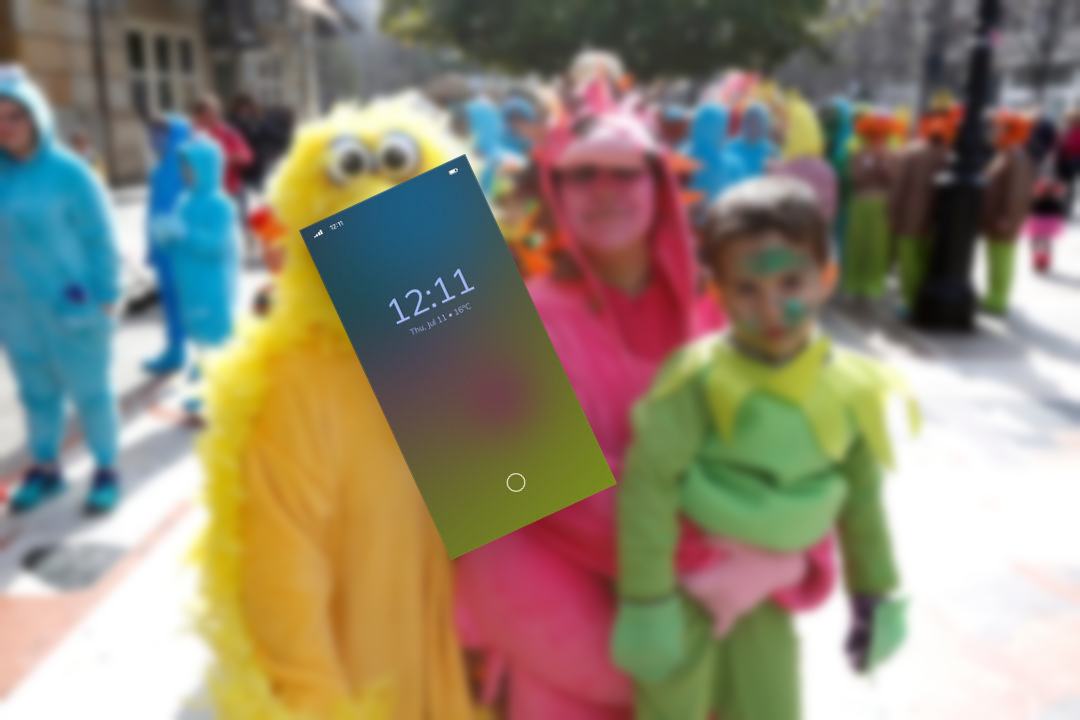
12:11
